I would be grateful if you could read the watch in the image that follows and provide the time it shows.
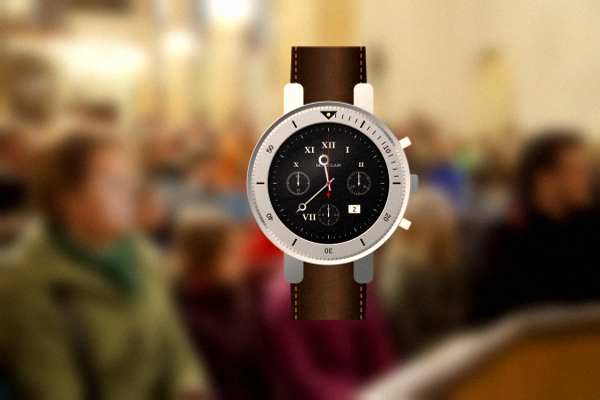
11:38
